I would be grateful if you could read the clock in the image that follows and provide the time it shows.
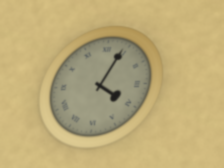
4:04
